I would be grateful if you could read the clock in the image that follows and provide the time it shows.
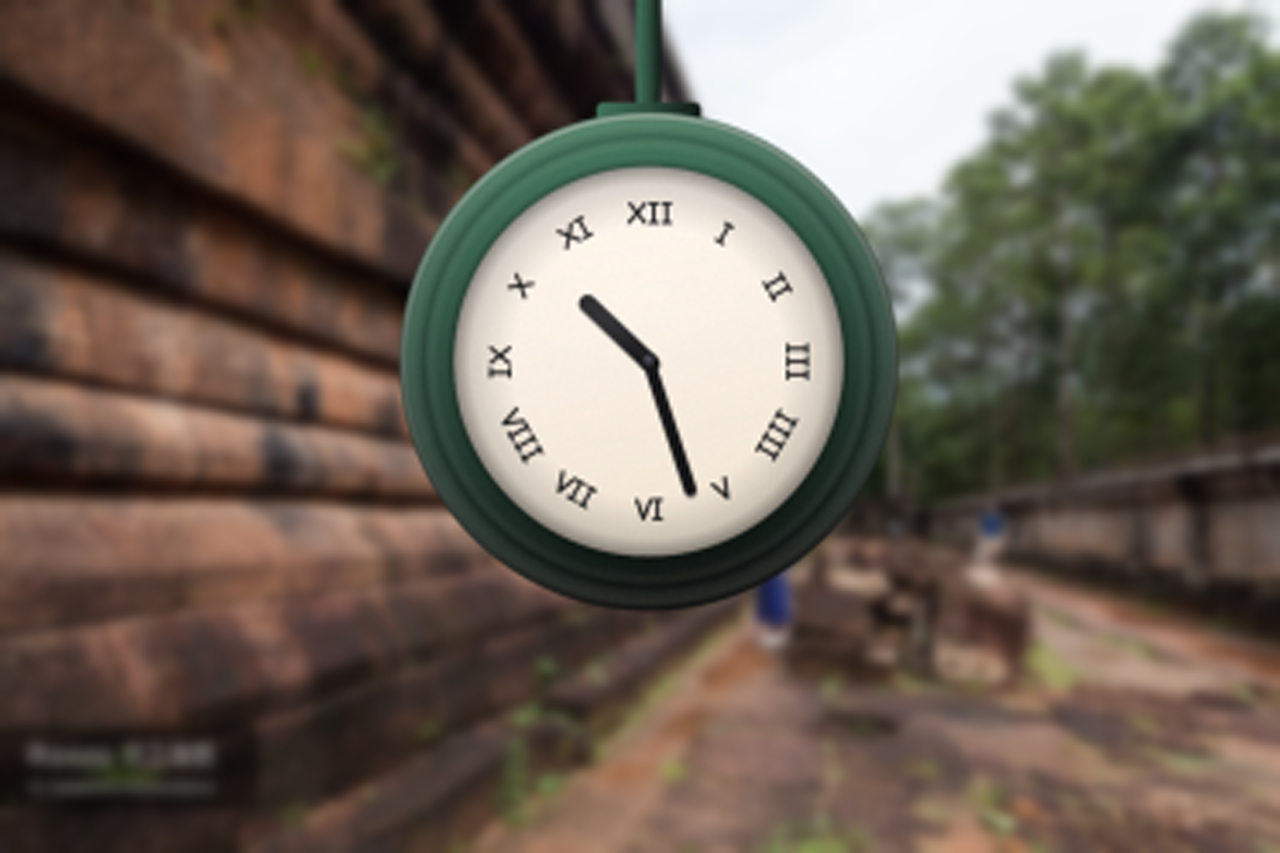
10:27
